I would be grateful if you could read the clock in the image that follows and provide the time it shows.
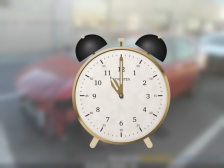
11:00
